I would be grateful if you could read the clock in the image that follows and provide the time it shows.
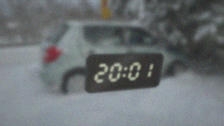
20:01
